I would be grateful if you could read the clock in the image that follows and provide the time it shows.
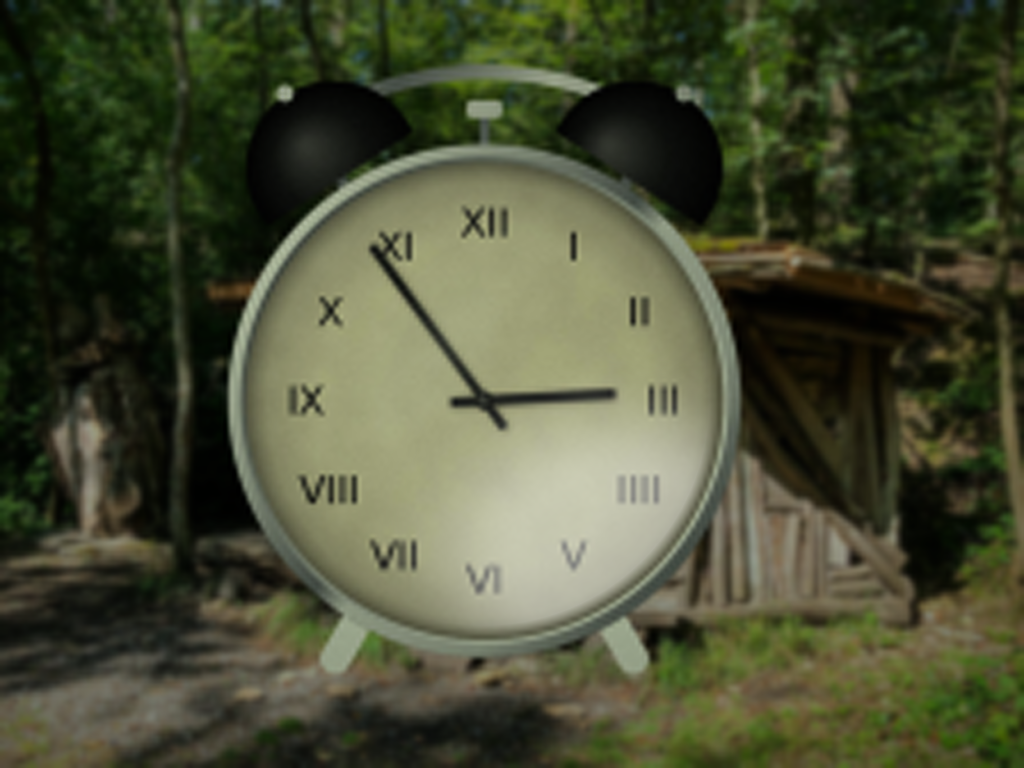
2:54
